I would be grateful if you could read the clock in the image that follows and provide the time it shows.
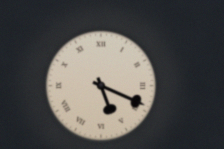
5:19
